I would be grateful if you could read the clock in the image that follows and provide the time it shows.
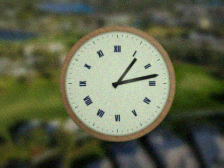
1:13
